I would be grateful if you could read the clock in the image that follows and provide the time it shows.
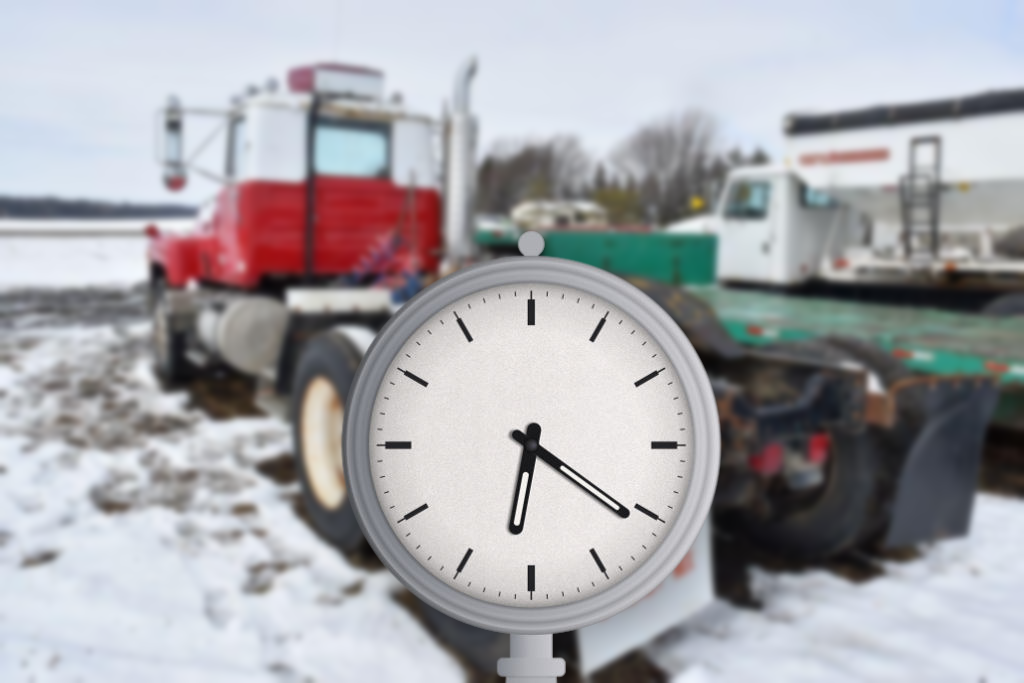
6:21
